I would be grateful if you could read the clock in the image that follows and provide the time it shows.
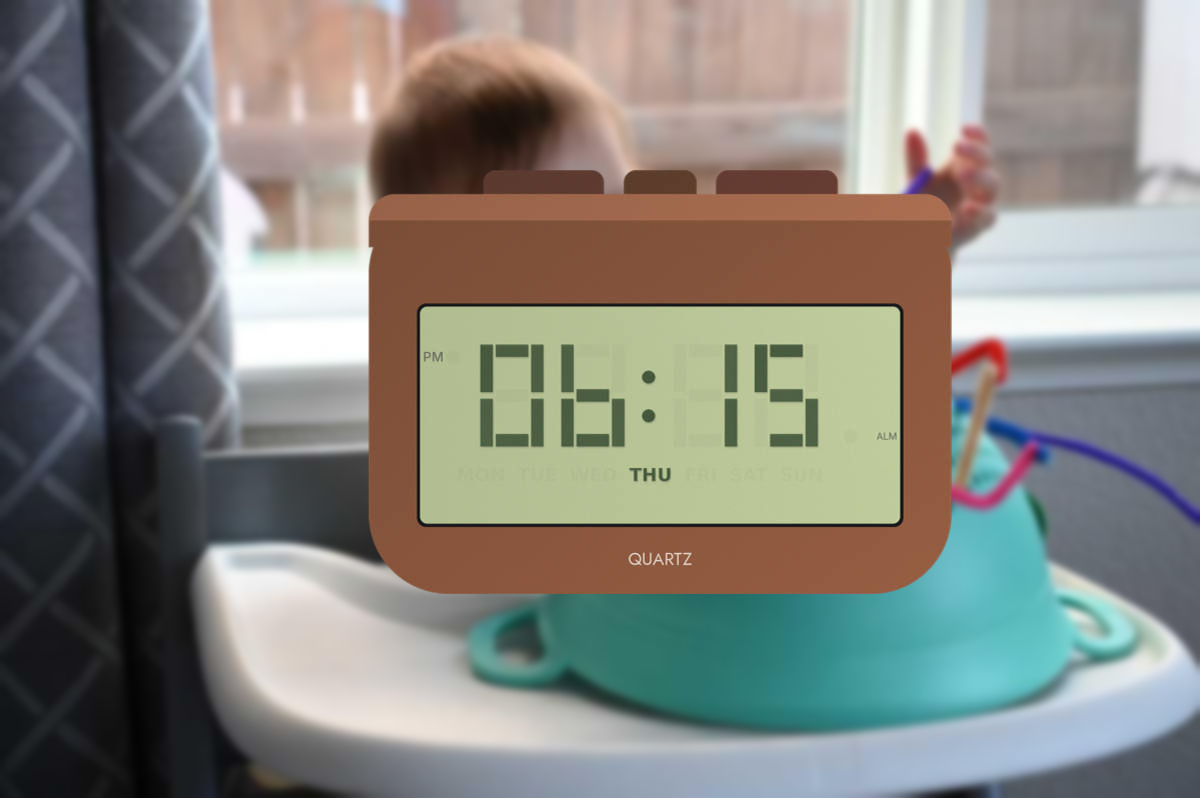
6:15
